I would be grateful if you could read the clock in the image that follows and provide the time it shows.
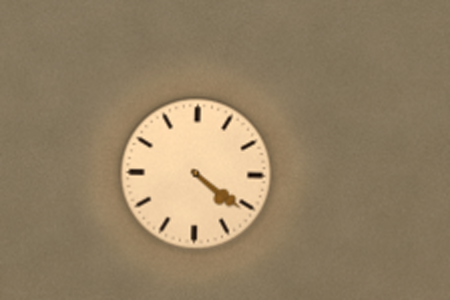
4:21
